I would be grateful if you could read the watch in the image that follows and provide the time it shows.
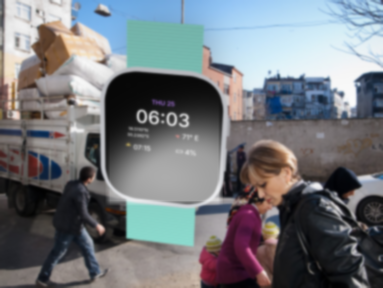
6:03
